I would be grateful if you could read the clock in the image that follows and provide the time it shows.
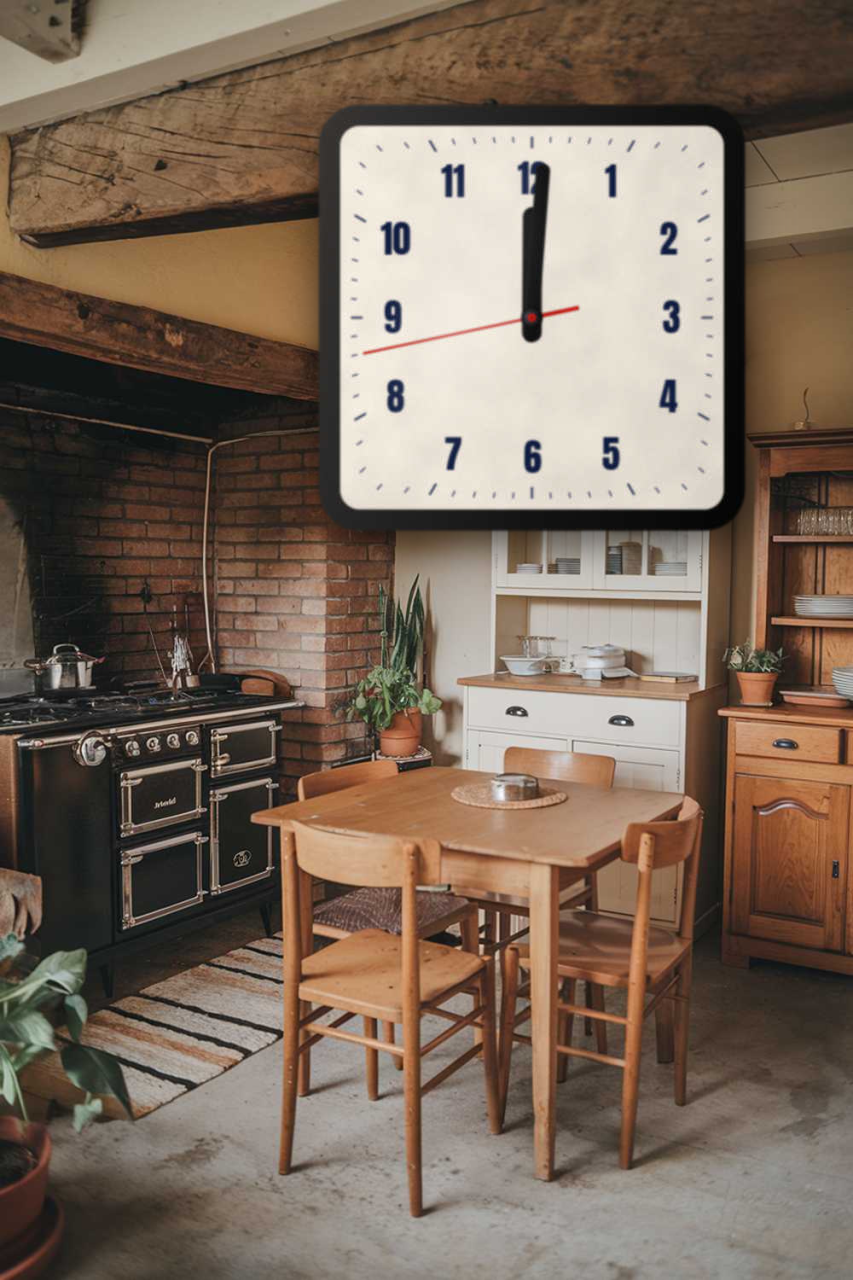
12:00:43
